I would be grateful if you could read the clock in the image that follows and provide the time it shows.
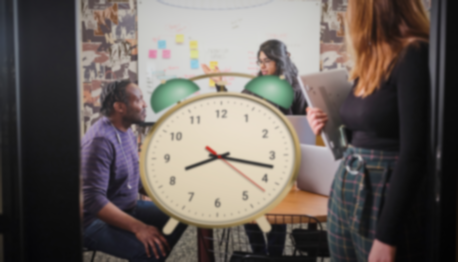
8:17:22
